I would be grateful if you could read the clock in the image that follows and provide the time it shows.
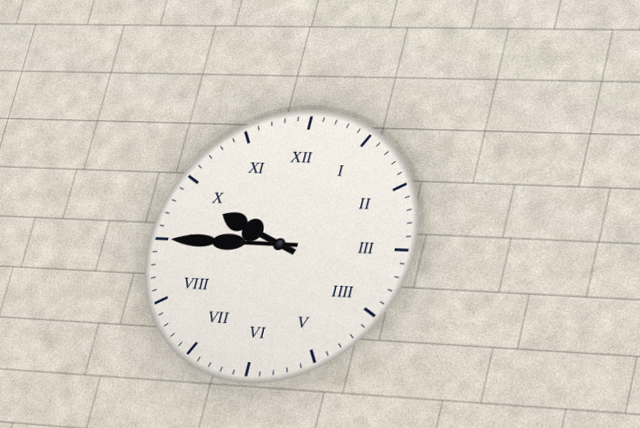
9:45
